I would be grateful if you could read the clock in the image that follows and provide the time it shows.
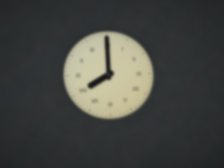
8:00
